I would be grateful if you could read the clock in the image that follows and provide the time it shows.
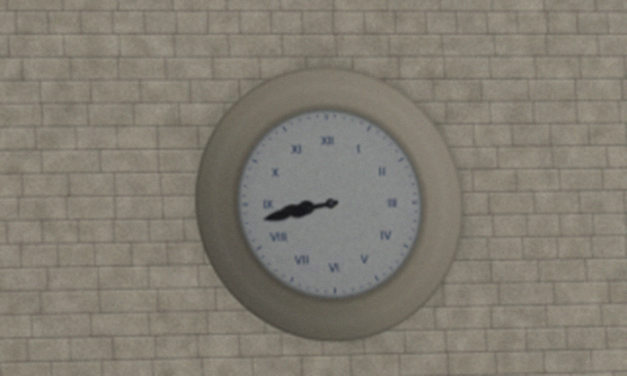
8:43
